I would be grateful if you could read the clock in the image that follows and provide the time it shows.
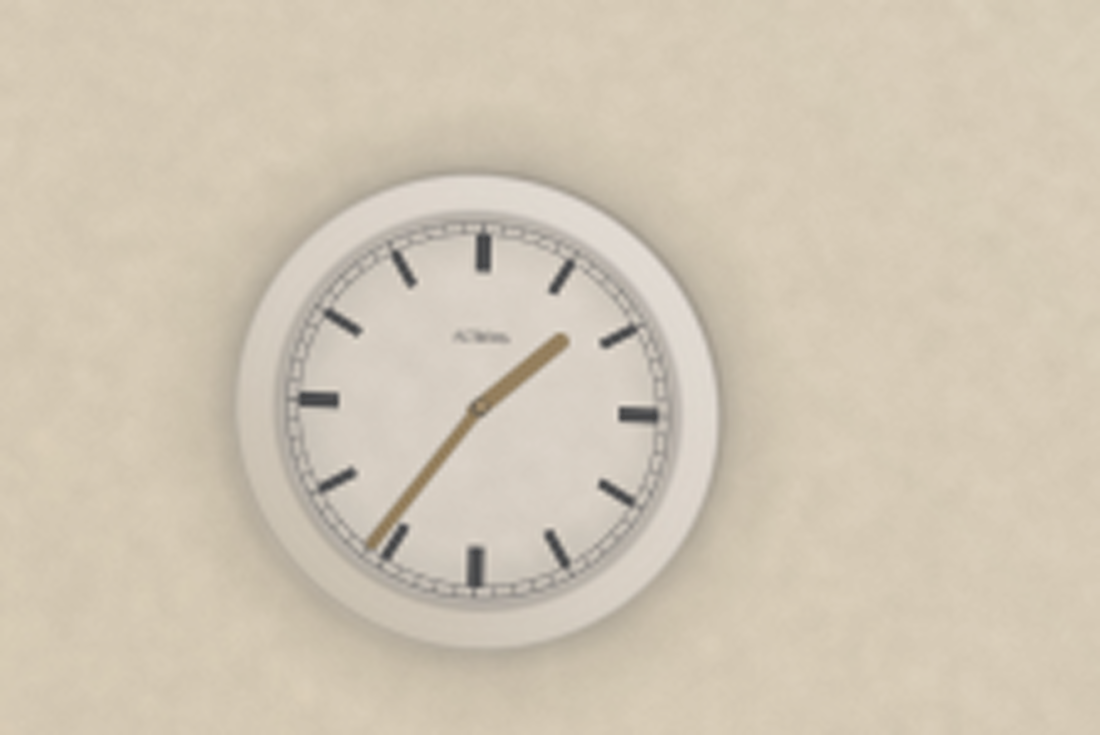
1:36
